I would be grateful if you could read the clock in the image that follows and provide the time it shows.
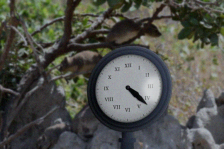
4:22
